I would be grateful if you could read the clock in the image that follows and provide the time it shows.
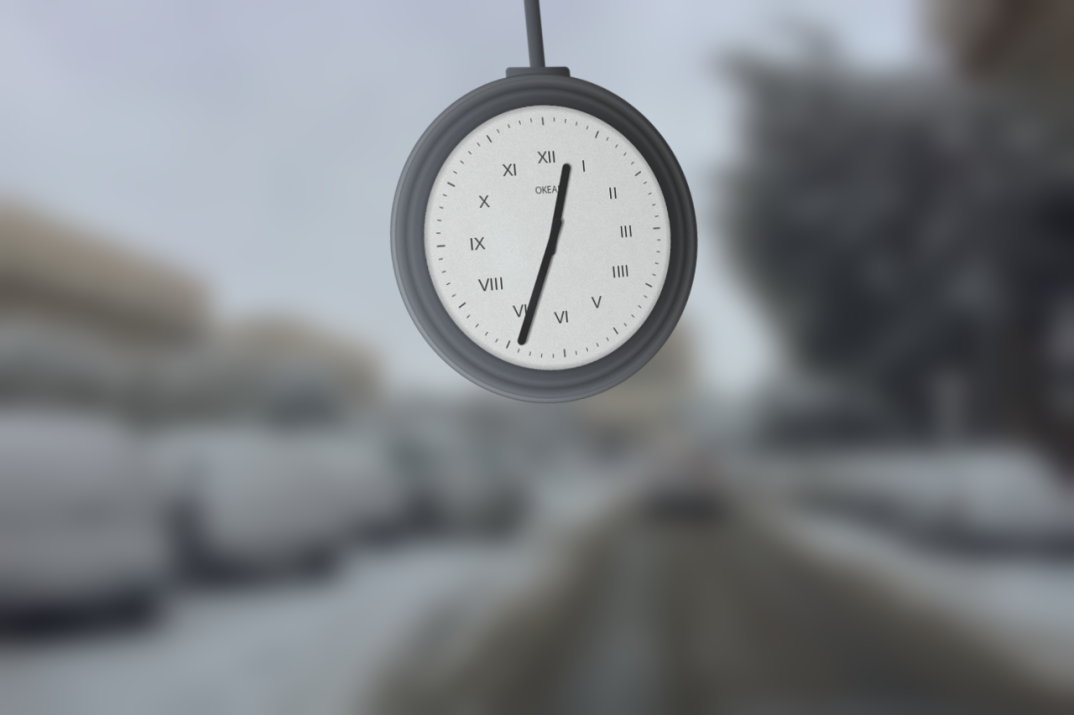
12:34
